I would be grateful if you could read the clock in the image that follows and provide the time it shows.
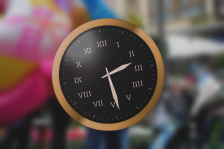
2:29
